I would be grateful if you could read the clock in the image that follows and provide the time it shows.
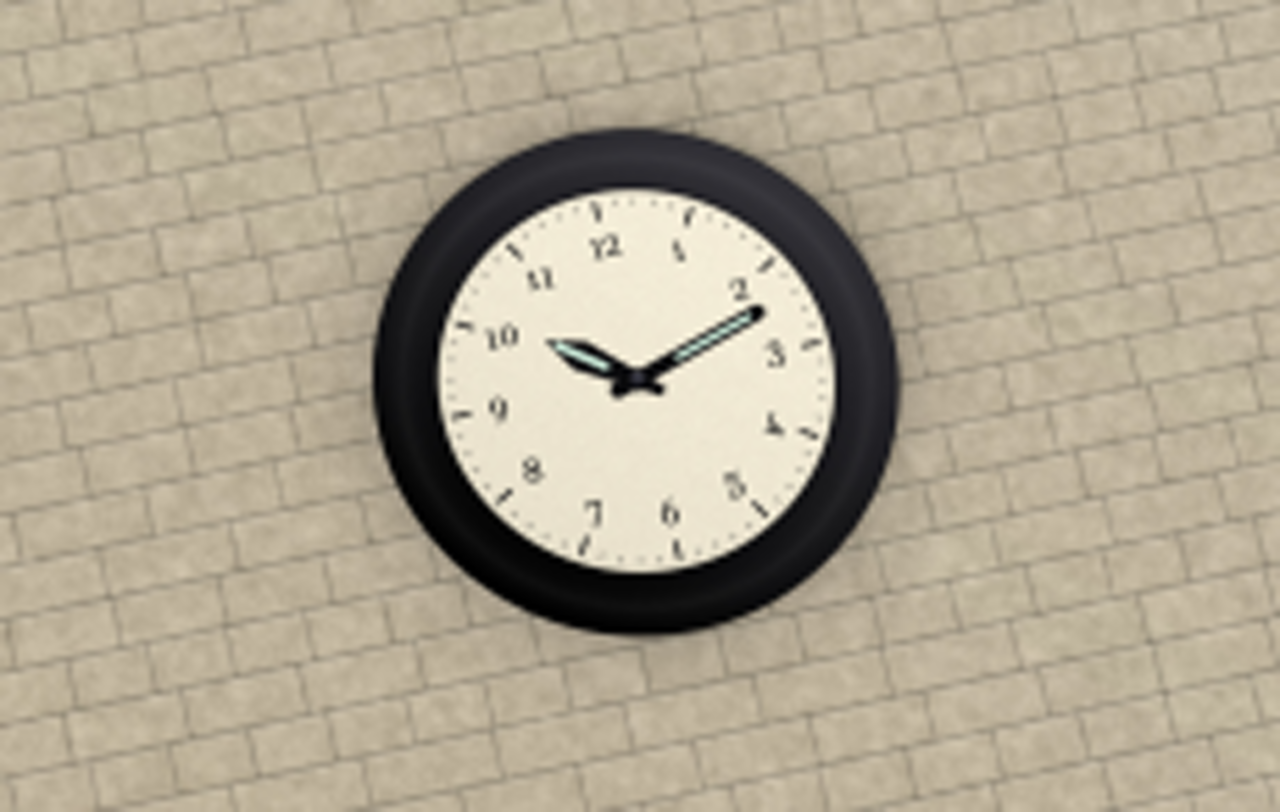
10:12
